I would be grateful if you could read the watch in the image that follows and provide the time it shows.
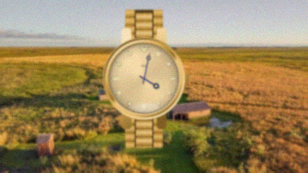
4:02
